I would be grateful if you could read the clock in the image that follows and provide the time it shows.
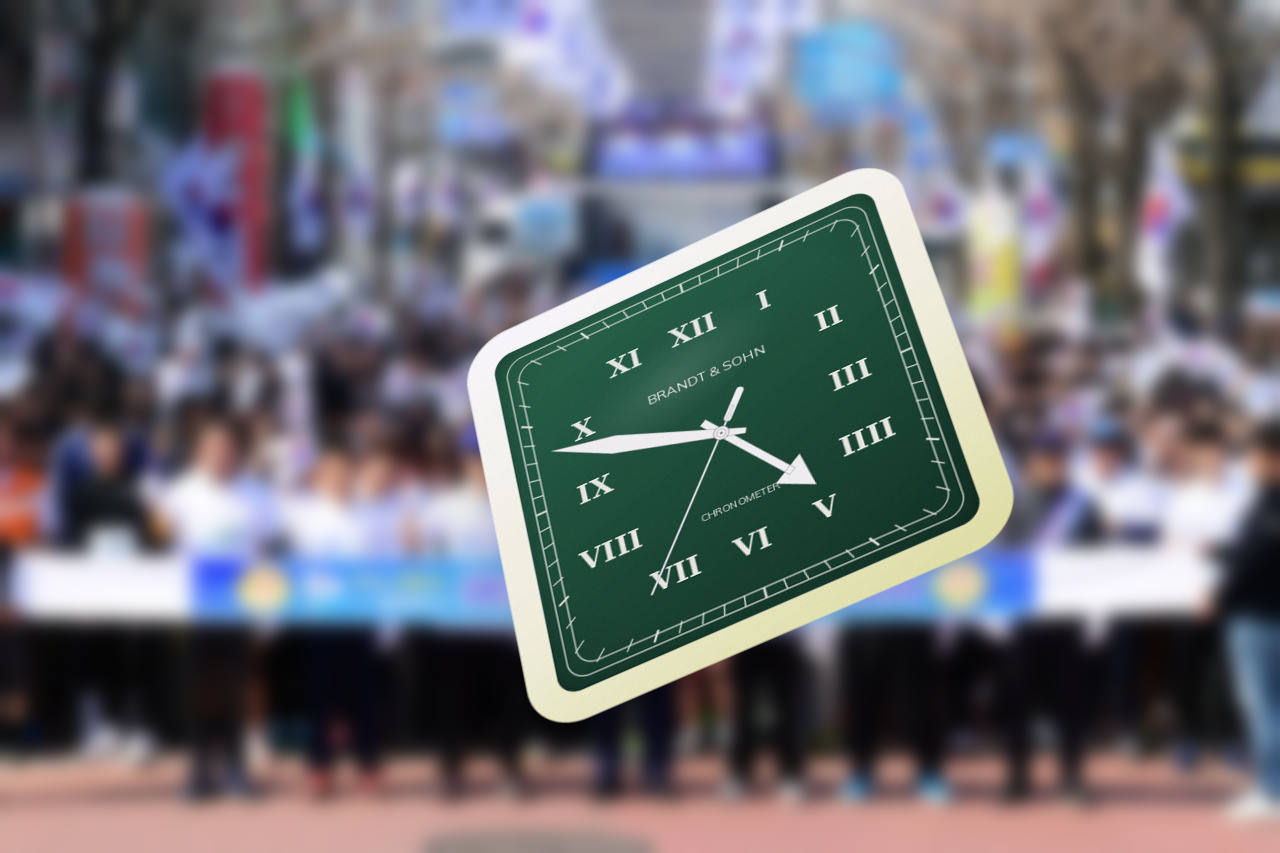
4:48:36
